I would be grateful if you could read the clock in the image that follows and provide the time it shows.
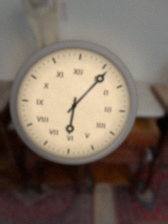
6:06
